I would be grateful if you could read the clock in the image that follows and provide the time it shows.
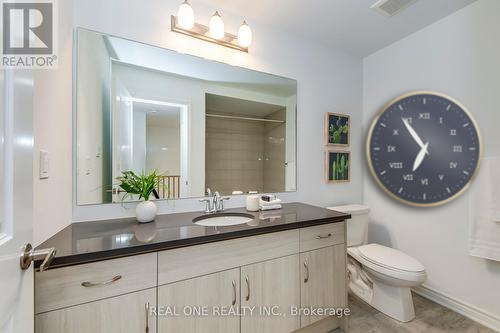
6:54
